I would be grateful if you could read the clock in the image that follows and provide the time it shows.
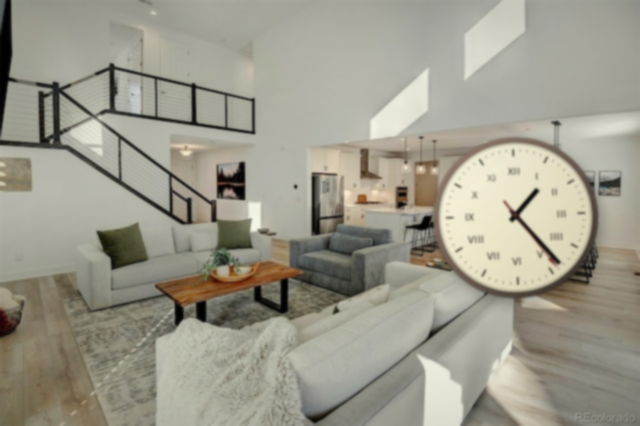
1:23:24
